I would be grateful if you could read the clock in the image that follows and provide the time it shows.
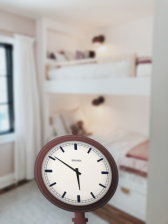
5:51
